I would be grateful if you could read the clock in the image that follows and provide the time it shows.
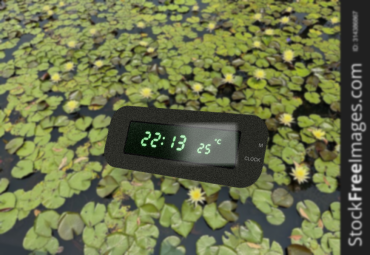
22:13
